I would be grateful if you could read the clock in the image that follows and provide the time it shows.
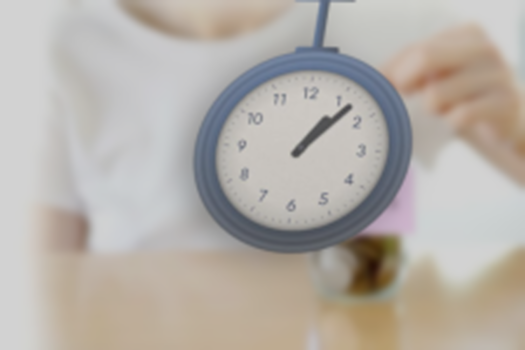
1:07
